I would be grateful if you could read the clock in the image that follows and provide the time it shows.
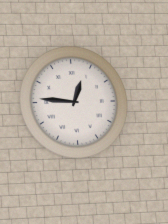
12:46
